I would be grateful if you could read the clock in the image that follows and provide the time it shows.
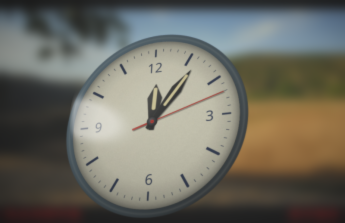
12:06:12
